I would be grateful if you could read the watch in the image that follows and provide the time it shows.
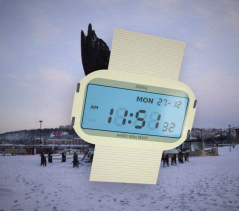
11:51:32
